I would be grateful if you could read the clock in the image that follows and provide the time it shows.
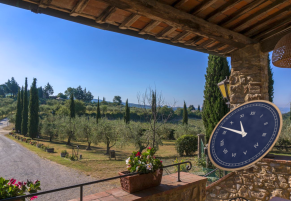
10:47
